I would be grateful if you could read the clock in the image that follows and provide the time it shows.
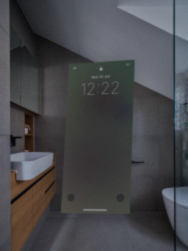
12:22
